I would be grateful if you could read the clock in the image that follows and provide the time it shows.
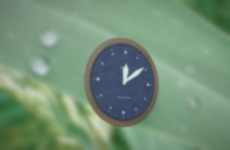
12:09
